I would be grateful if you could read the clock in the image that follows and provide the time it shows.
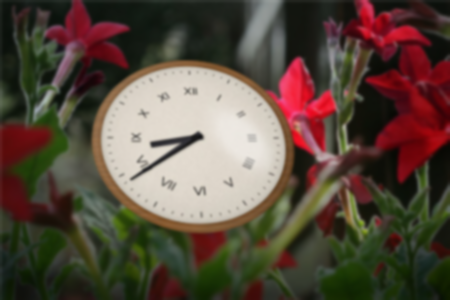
8:39
